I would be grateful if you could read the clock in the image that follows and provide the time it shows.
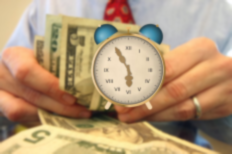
5:55
